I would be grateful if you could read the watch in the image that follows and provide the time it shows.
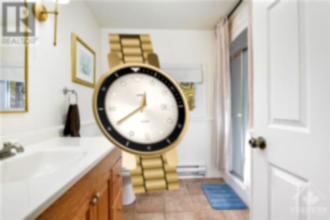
12:40
